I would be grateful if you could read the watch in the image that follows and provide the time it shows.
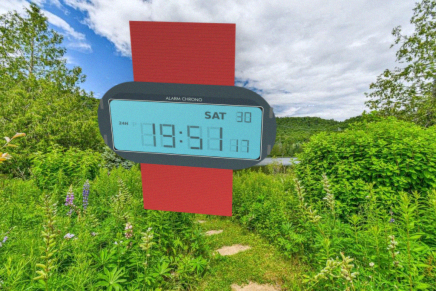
19:51:17
